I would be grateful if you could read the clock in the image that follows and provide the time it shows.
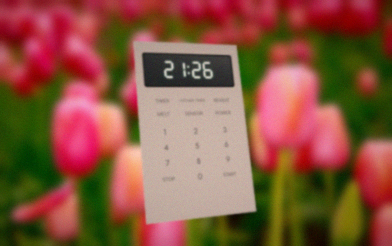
21:26
